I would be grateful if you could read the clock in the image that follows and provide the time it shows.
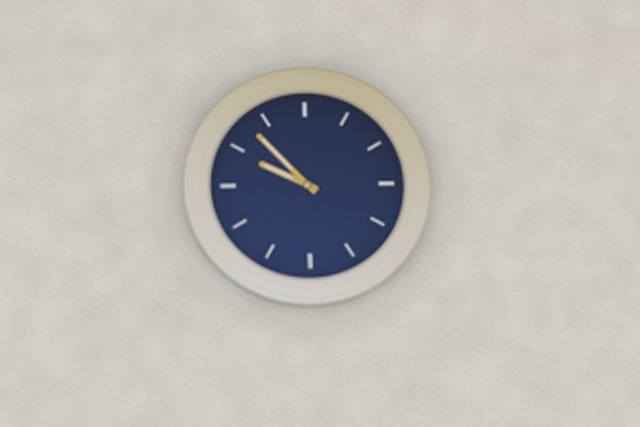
9:53
